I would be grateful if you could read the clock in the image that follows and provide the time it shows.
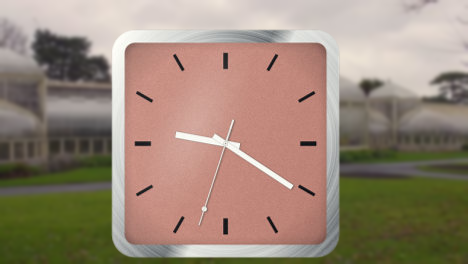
9:20:33
